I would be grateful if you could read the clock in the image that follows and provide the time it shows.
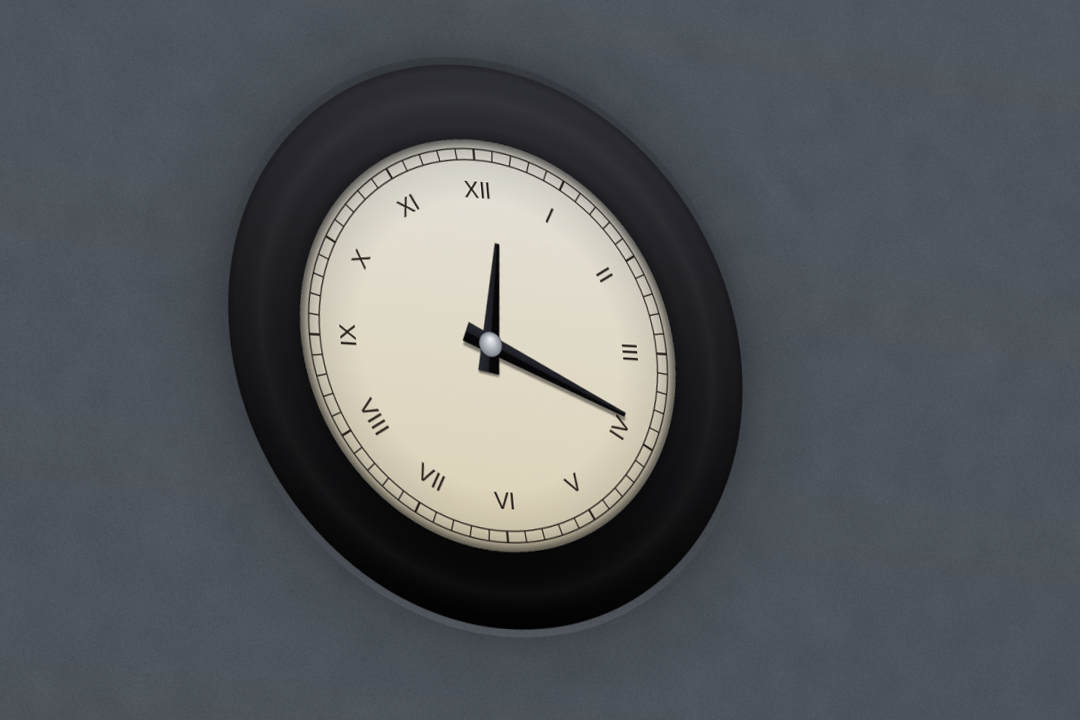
12:19
